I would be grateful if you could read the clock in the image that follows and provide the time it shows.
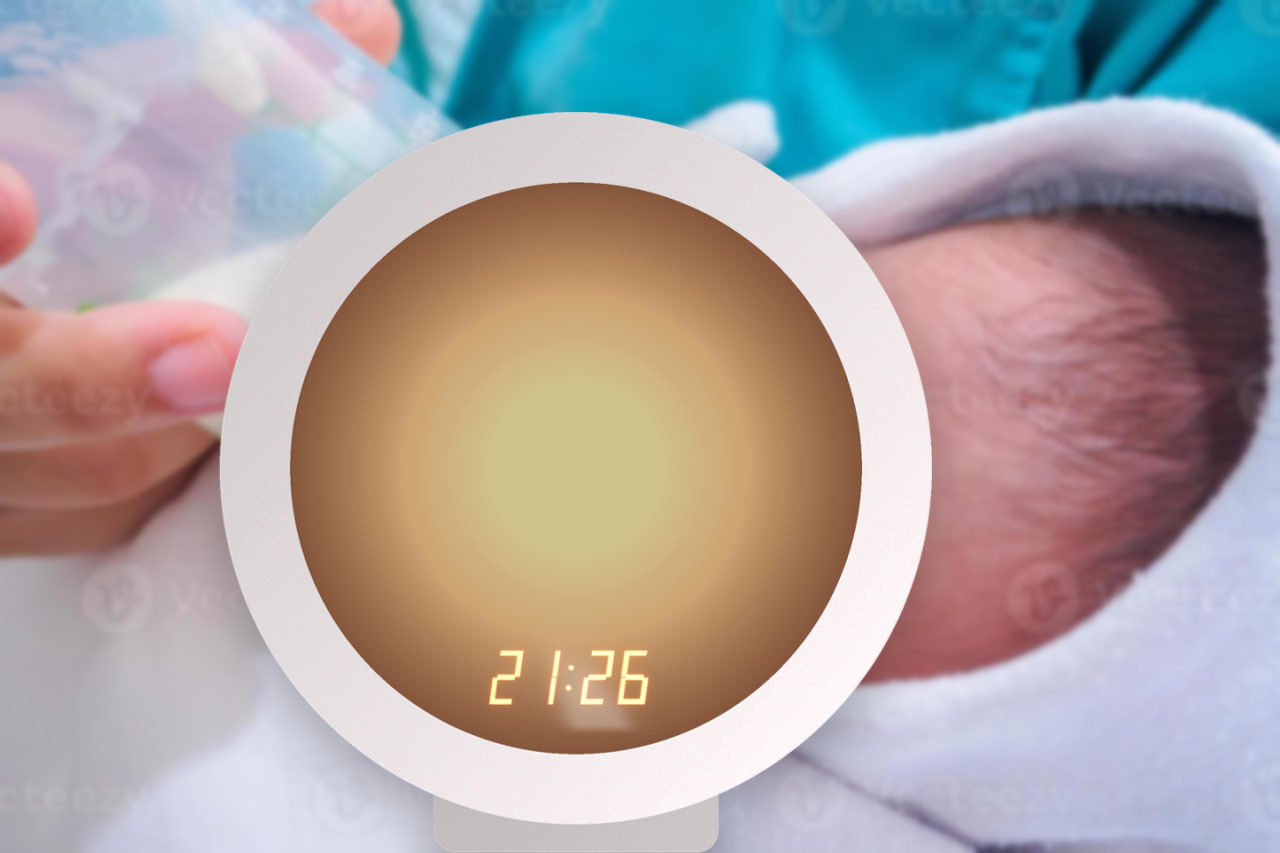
21:26
